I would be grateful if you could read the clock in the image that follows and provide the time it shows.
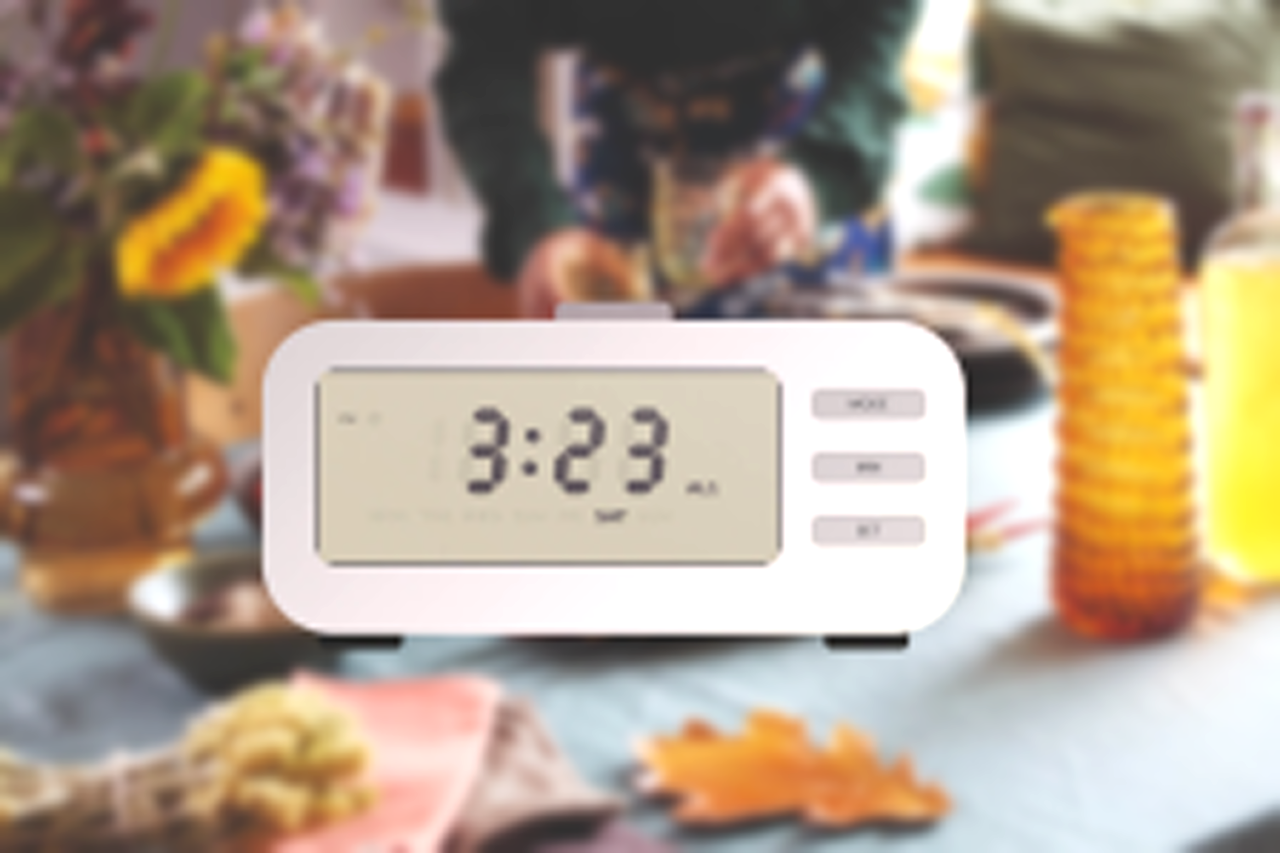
3:23
